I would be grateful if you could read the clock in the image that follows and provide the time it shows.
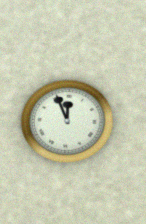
11:56
